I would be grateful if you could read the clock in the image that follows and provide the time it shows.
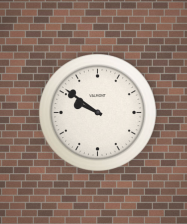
9:51
